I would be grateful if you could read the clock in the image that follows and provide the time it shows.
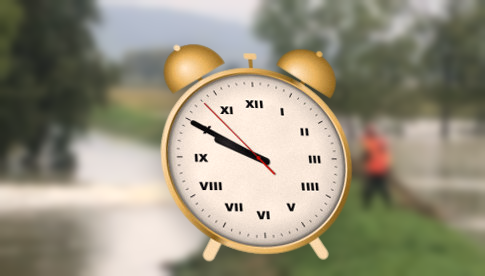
9:49:53
